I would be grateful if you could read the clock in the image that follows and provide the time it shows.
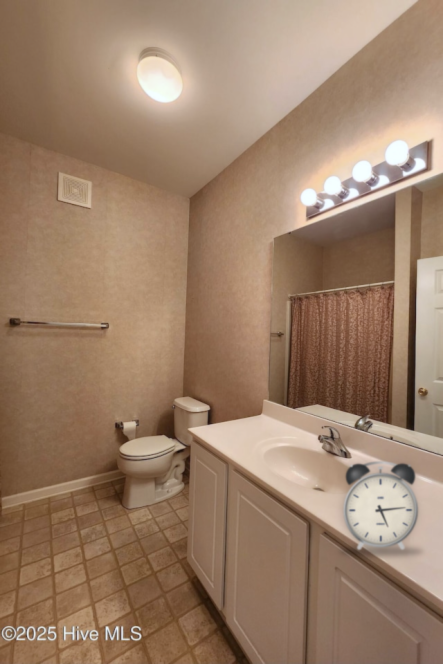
5:14
